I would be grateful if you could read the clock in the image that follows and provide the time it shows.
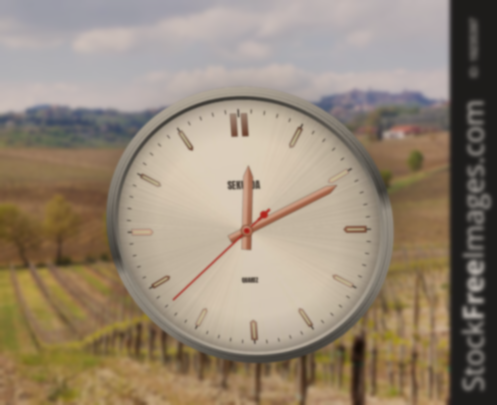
12:10:38
